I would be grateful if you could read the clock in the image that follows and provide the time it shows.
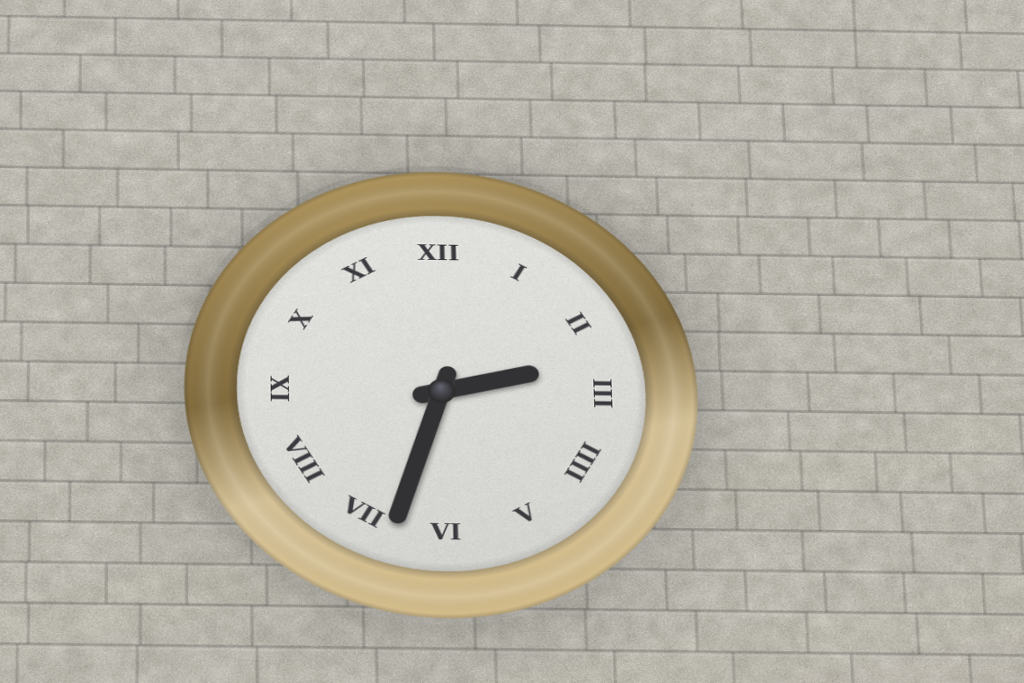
2:33
